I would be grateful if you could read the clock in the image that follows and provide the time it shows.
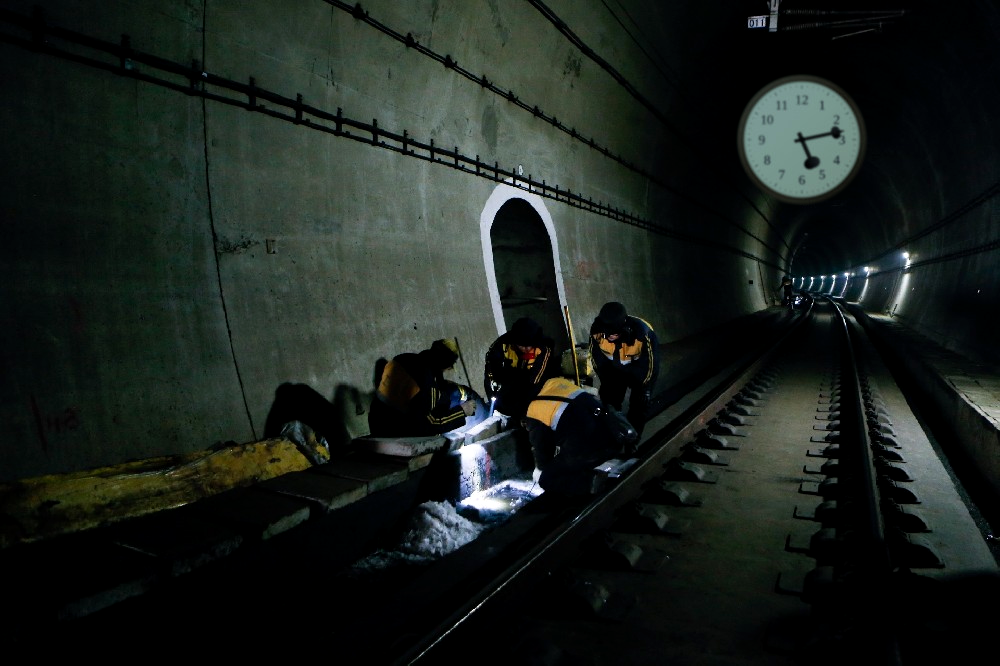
5:13
